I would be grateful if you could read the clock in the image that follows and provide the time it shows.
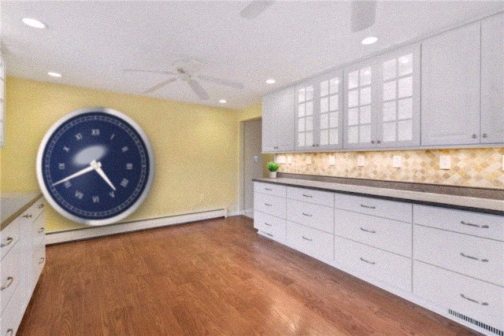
4:41
